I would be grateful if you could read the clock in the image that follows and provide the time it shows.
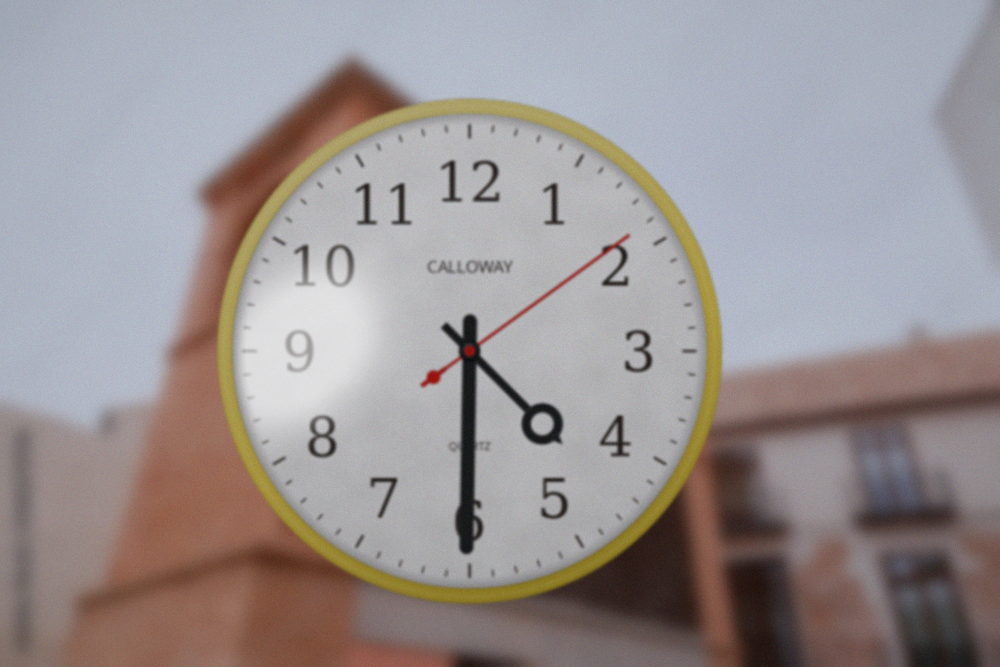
4:30:09
